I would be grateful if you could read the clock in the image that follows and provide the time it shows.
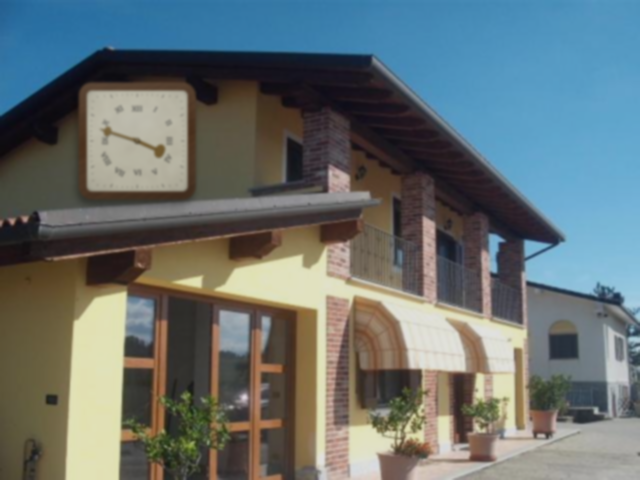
3:48
